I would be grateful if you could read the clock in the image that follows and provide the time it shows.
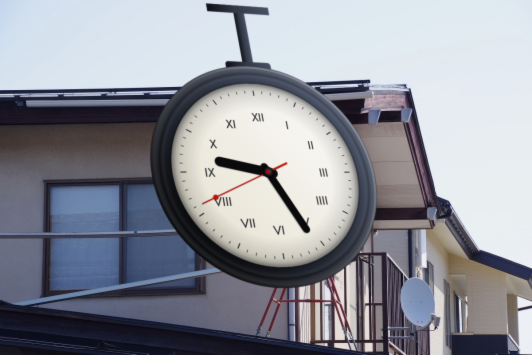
9:25:41
